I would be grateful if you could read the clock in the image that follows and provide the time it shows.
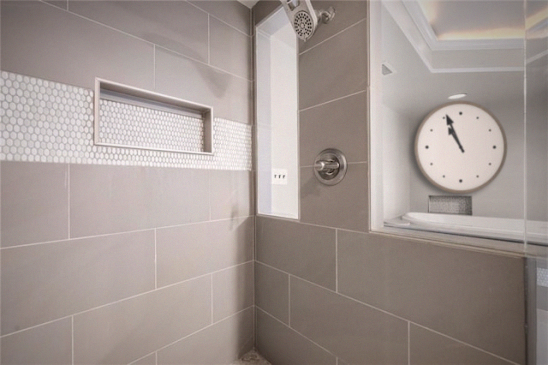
10:56
